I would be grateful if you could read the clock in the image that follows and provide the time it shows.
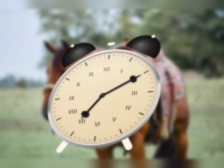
7:10
